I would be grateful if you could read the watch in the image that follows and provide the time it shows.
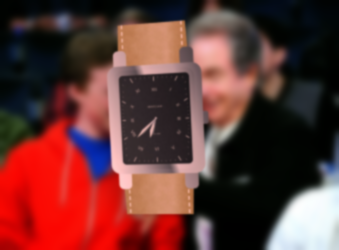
6:38
